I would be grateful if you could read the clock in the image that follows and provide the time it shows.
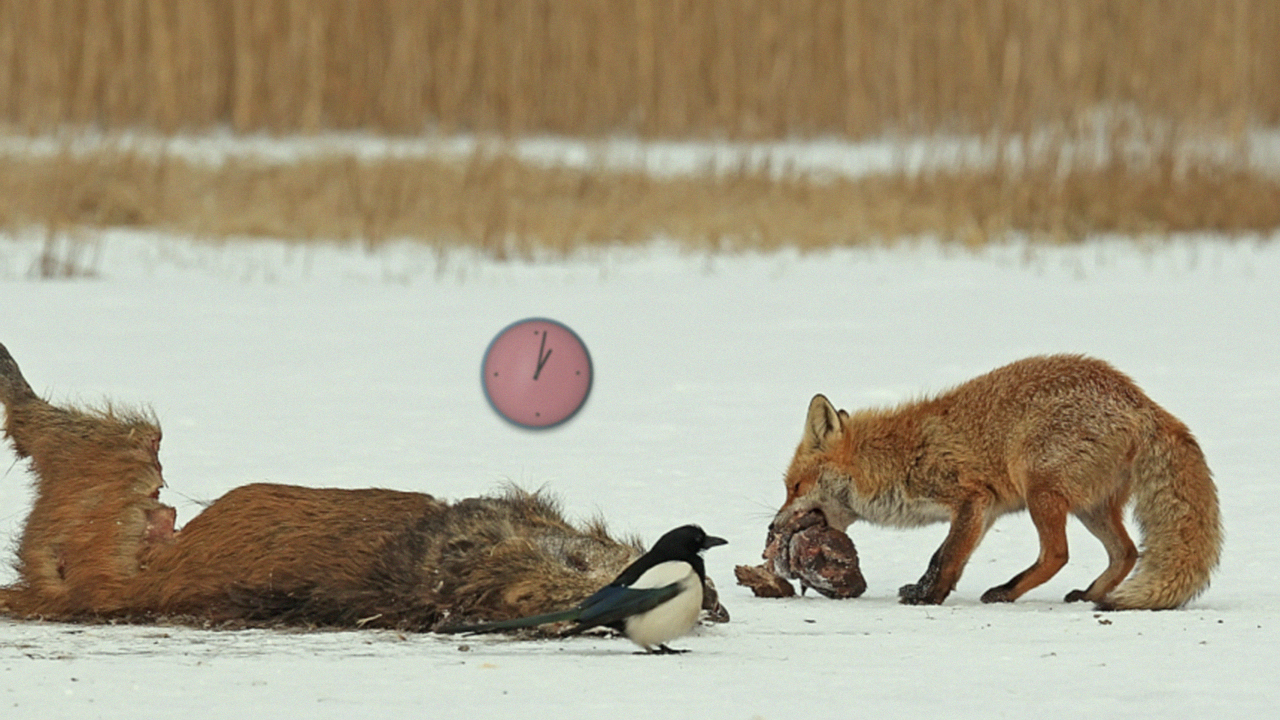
1:02
